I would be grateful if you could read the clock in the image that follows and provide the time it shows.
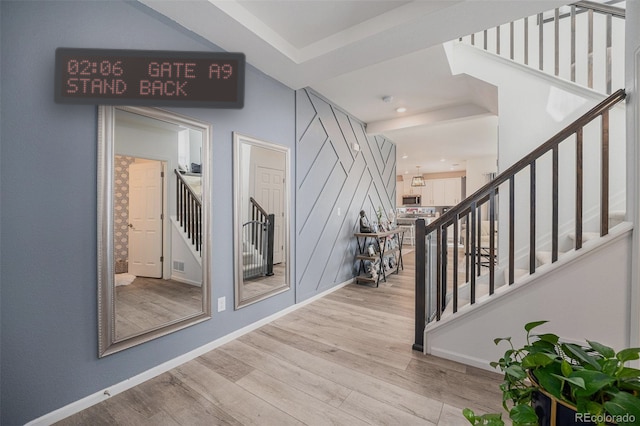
2:06
